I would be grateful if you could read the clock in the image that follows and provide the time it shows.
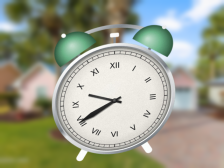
9:40
